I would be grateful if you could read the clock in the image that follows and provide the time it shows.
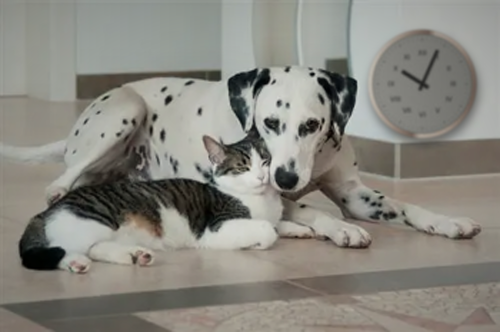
10:04
